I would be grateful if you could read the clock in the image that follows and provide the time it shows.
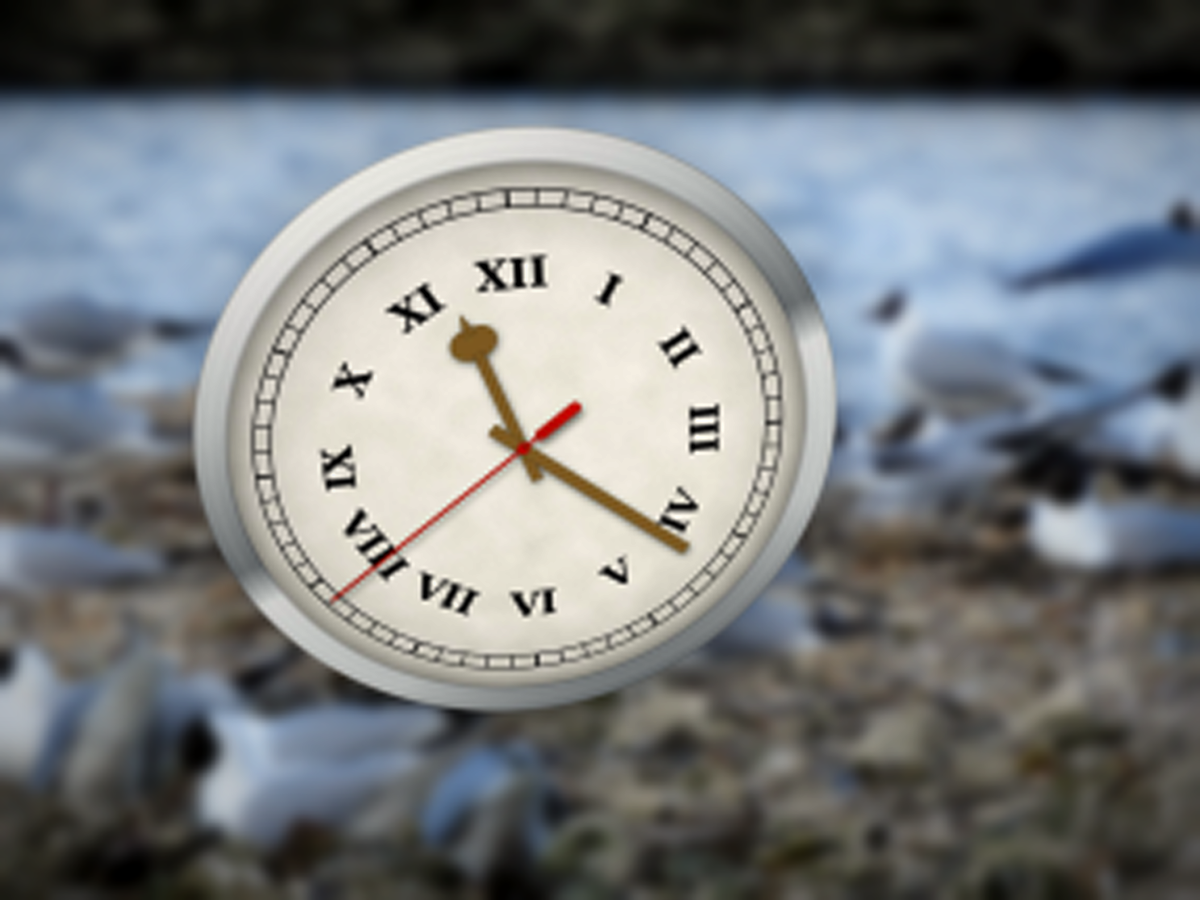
11:21:39
